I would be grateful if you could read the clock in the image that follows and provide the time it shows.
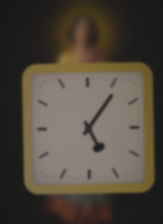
5:06
